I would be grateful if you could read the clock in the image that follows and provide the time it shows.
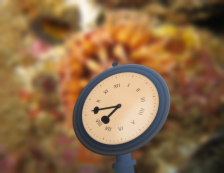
7:46
